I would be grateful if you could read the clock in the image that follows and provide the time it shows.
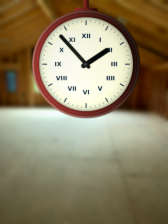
1:53
